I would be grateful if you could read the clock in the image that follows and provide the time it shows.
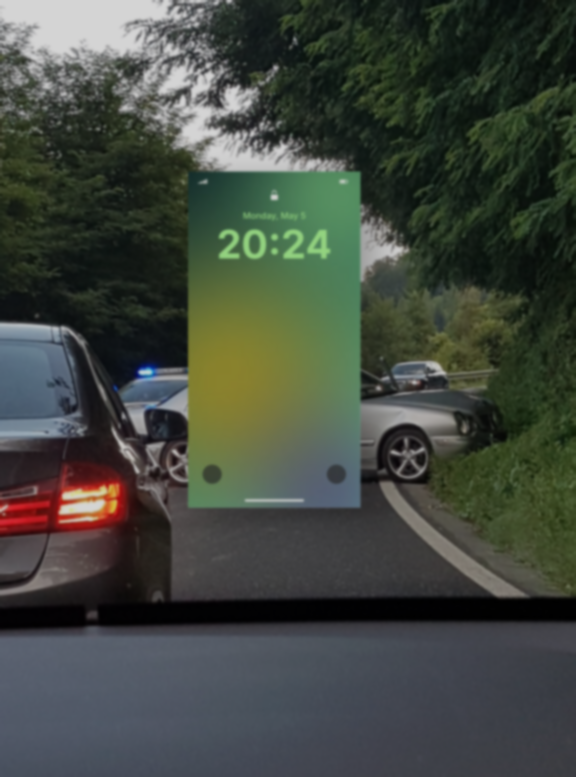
20:24
